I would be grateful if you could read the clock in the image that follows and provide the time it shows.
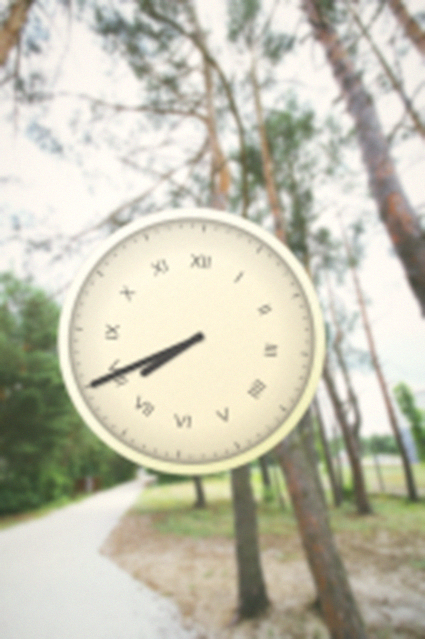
7:40
